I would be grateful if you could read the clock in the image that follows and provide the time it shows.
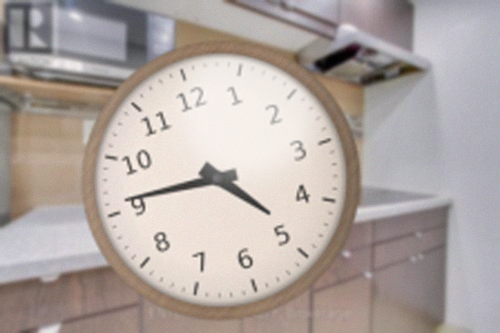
4:46
